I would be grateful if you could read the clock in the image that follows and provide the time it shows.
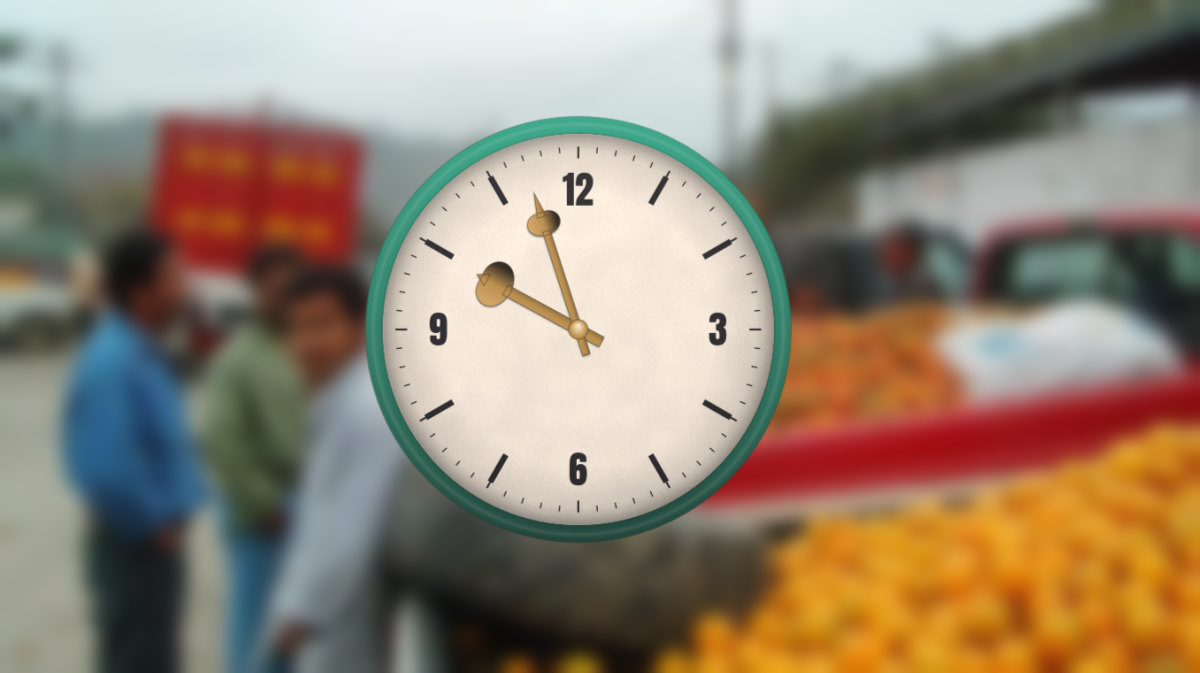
9:57
